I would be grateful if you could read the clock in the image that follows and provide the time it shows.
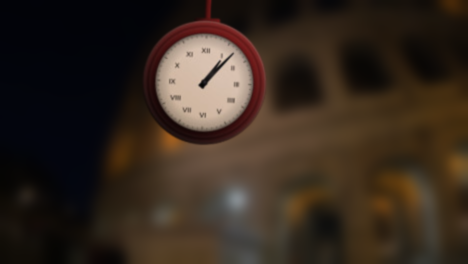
1:07
